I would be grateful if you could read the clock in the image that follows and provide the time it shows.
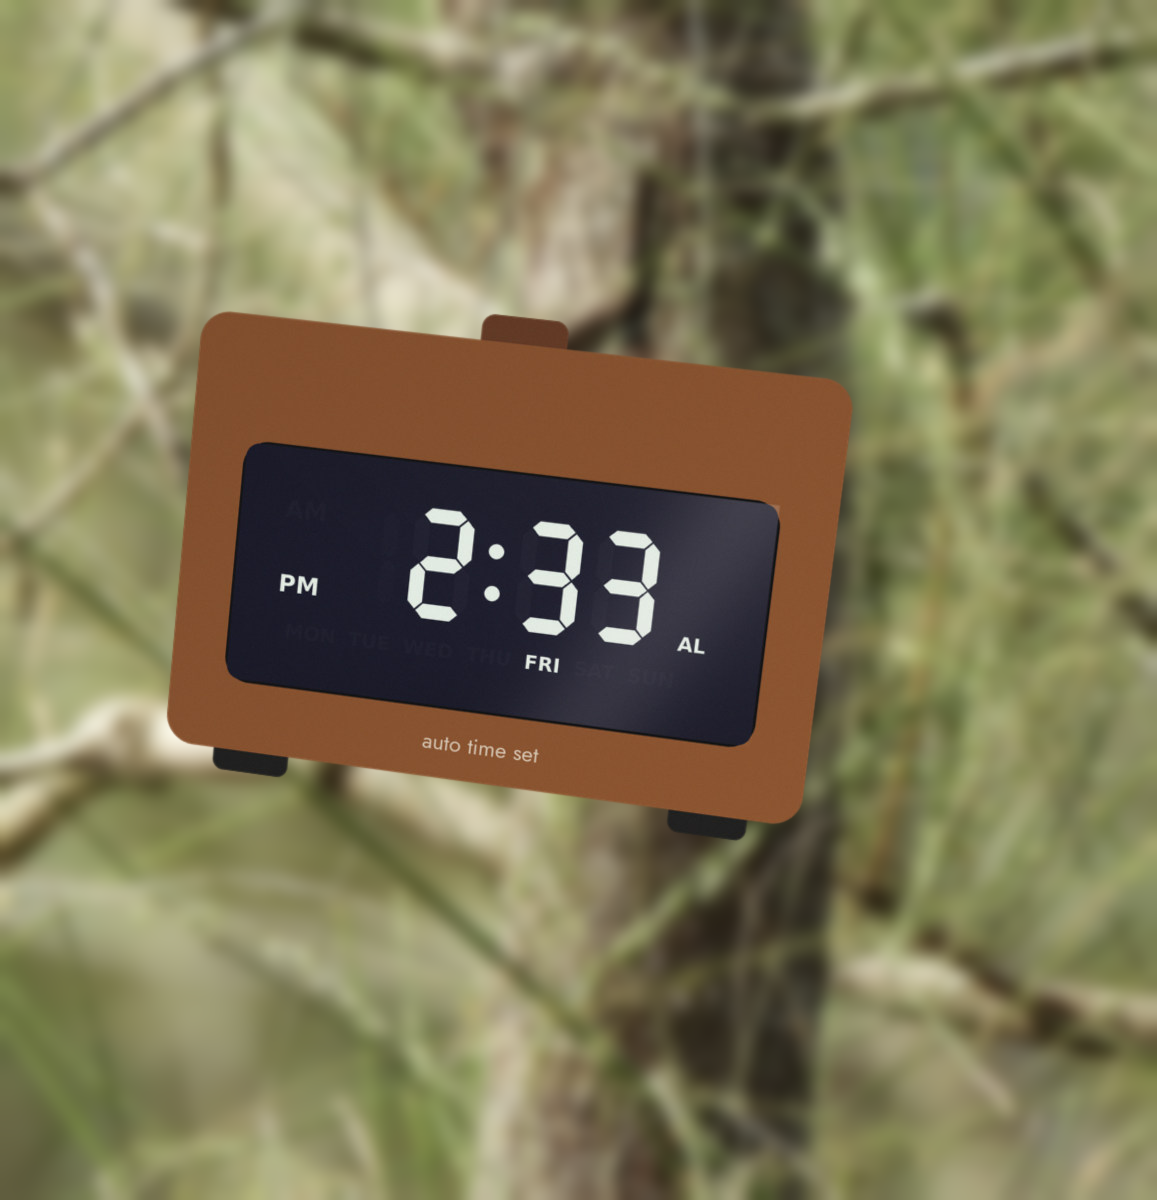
2:33
